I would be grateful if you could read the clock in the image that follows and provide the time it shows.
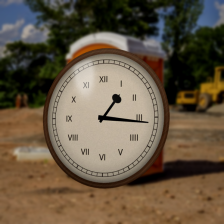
1:16
